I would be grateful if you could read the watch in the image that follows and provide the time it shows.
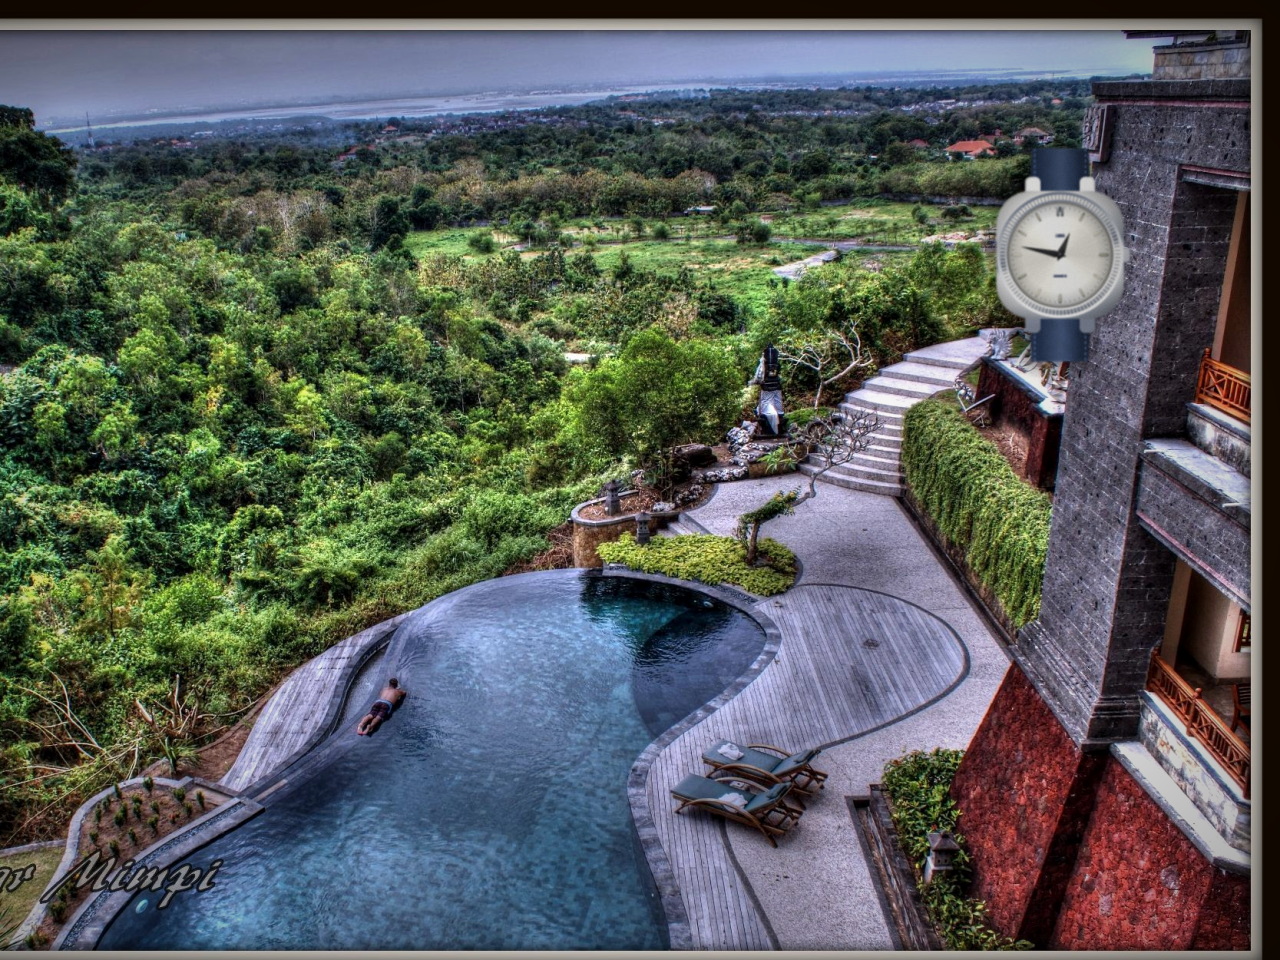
12:47
